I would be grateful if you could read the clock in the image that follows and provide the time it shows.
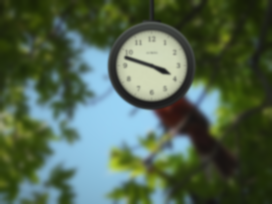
3:48
